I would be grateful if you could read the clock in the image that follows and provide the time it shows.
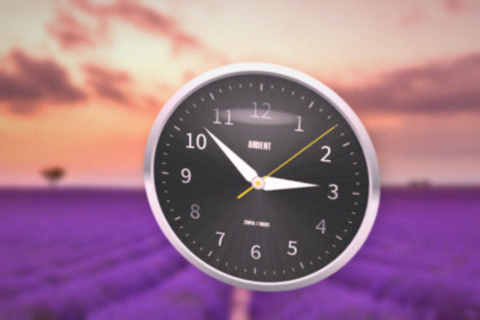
2:52:08
